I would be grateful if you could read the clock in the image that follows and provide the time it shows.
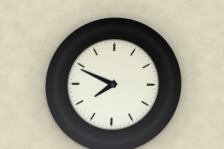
7:49
